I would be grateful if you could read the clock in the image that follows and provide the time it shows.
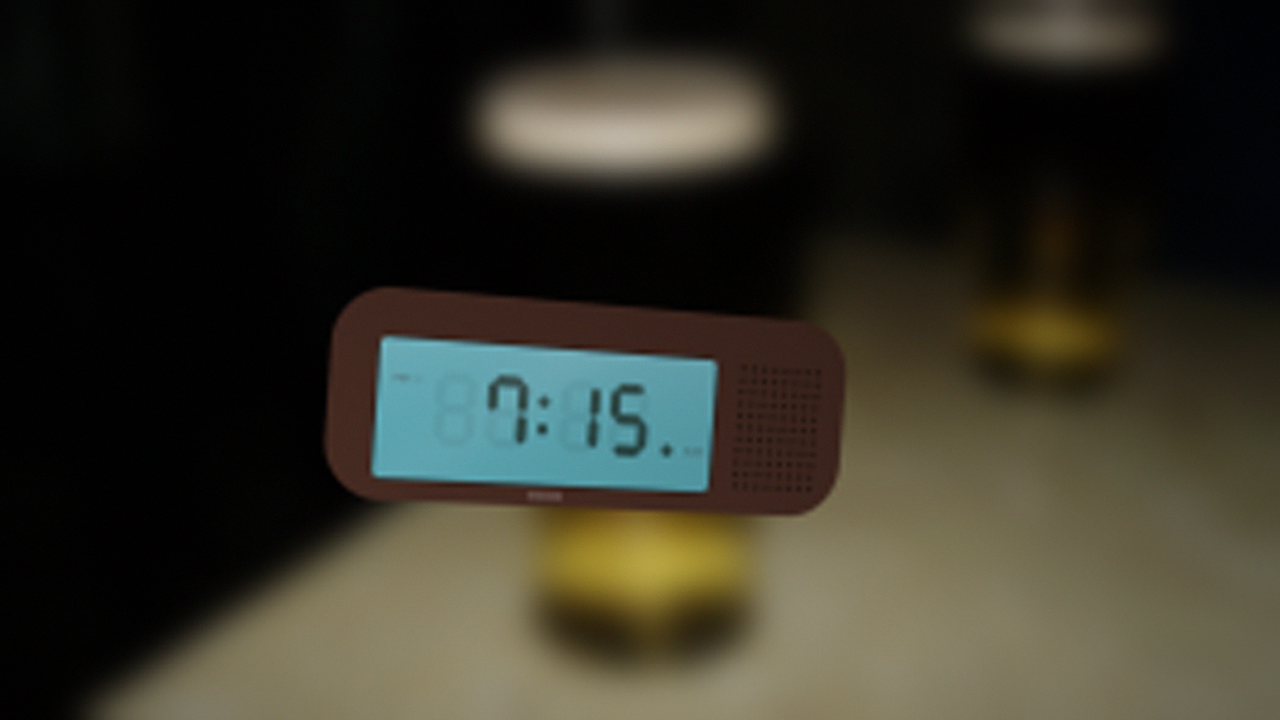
7:15
